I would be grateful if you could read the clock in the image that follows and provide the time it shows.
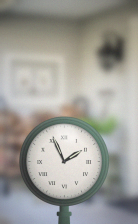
1:56
